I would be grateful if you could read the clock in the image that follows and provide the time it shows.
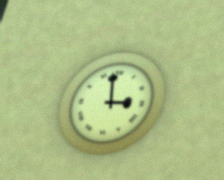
2:58
